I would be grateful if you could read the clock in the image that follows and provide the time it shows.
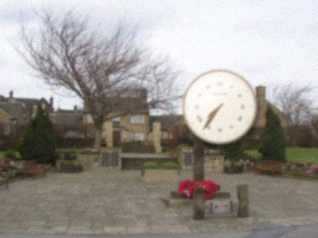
7:36
